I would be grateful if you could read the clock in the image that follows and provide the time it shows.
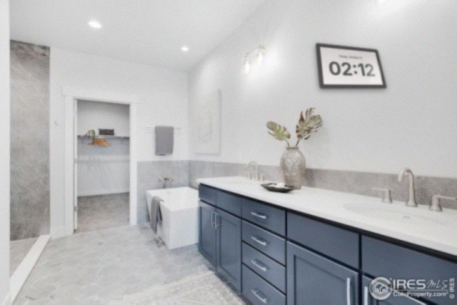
2:12
